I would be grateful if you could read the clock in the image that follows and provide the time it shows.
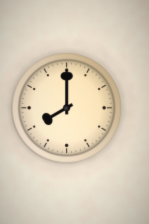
8:00
